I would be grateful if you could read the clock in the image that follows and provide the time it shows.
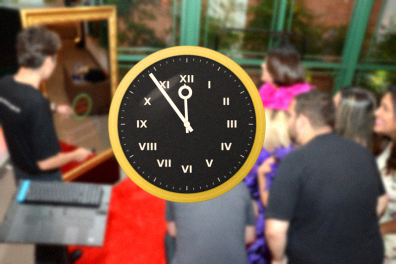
11:54
